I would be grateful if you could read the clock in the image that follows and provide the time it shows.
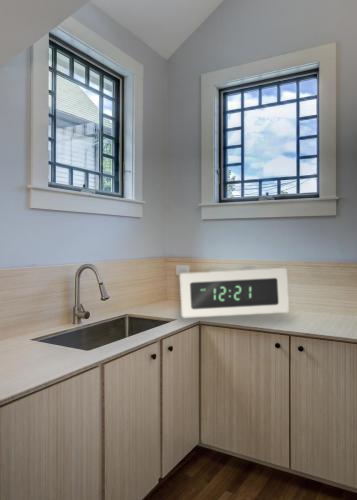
12:21
